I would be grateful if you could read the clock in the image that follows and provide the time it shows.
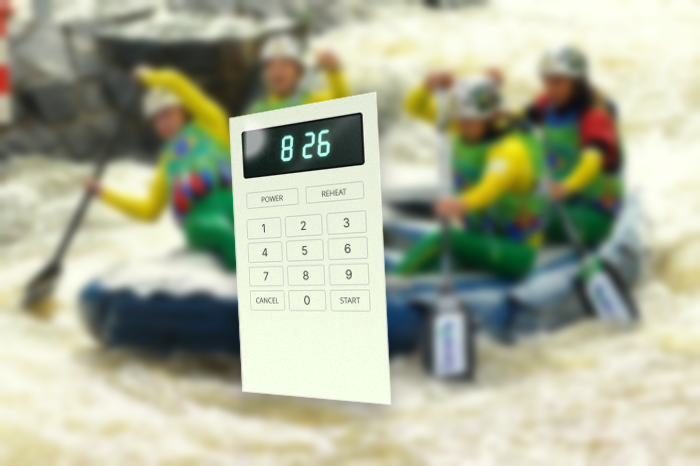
8:26
